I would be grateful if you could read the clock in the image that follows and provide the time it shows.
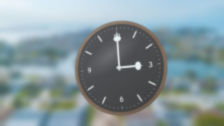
3:00
